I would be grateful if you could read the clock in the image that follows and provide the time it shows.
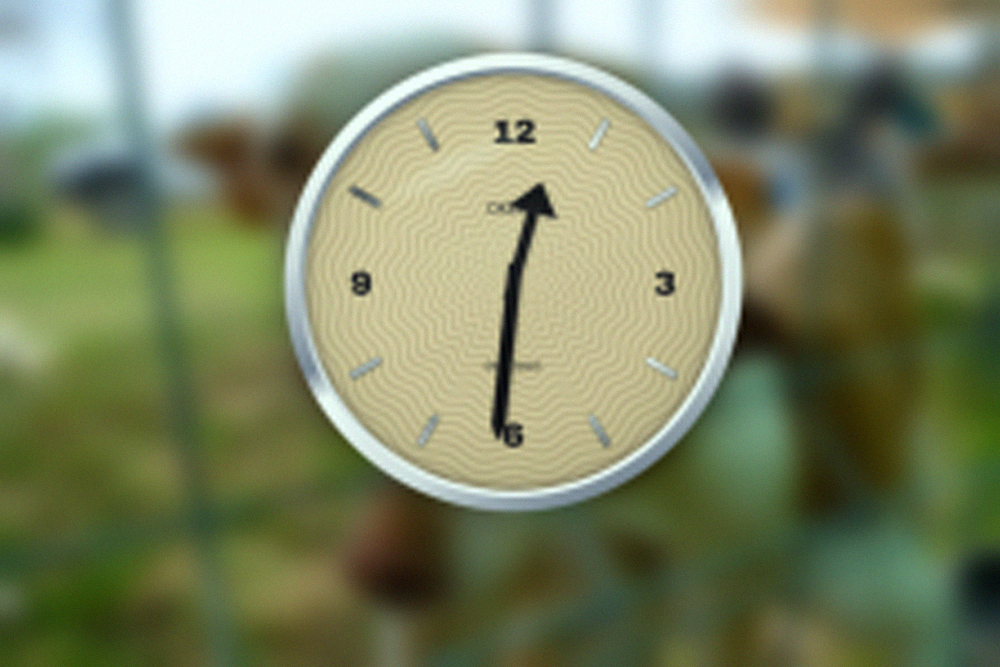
12:31
